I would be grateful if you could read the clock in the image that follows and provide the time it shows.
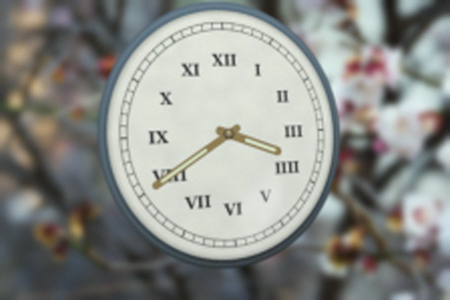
3:40
